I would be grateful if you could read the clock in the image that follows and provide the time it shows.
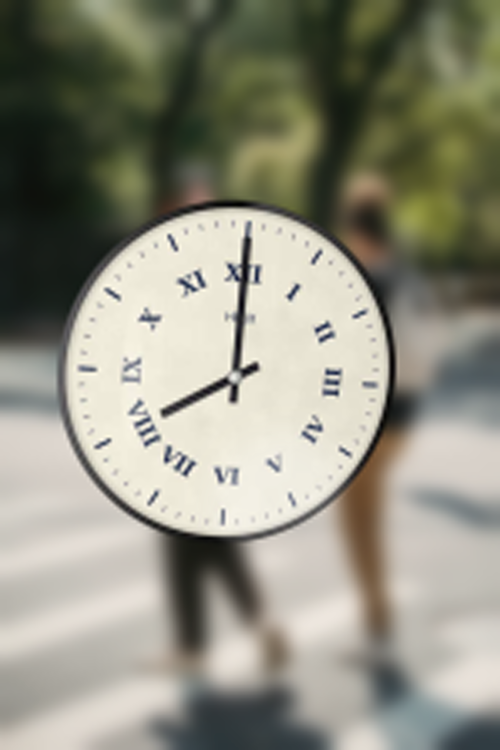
8:00
